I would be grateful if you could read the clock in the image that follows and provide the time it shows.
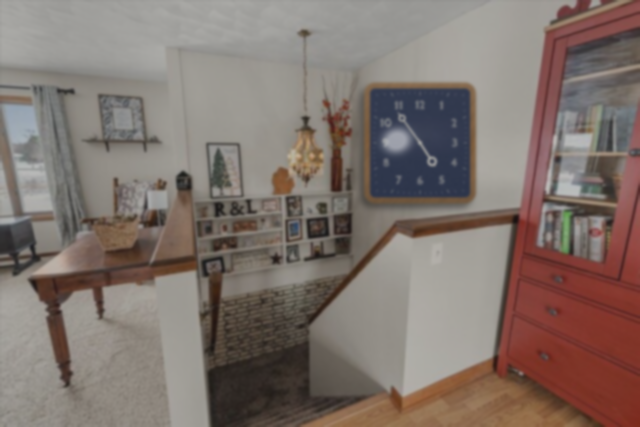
4:54
